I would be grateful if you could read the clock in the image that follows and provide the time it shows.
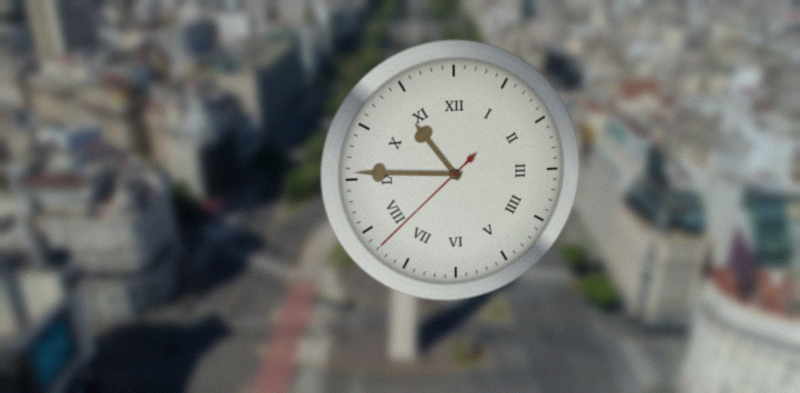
10:45:38
